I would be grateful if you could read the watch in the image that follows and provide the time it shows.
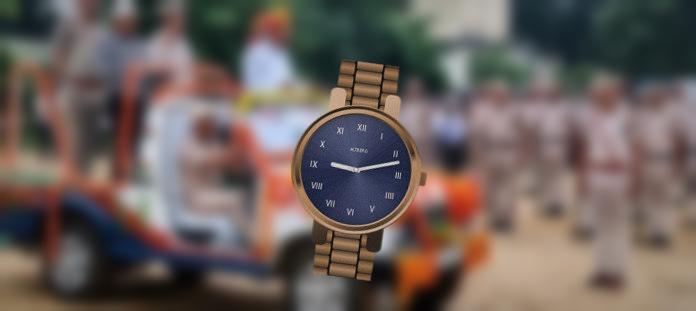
9:12
